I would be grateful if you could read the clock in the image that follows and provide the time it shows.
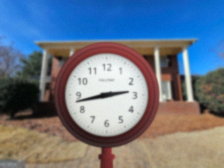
2:43
